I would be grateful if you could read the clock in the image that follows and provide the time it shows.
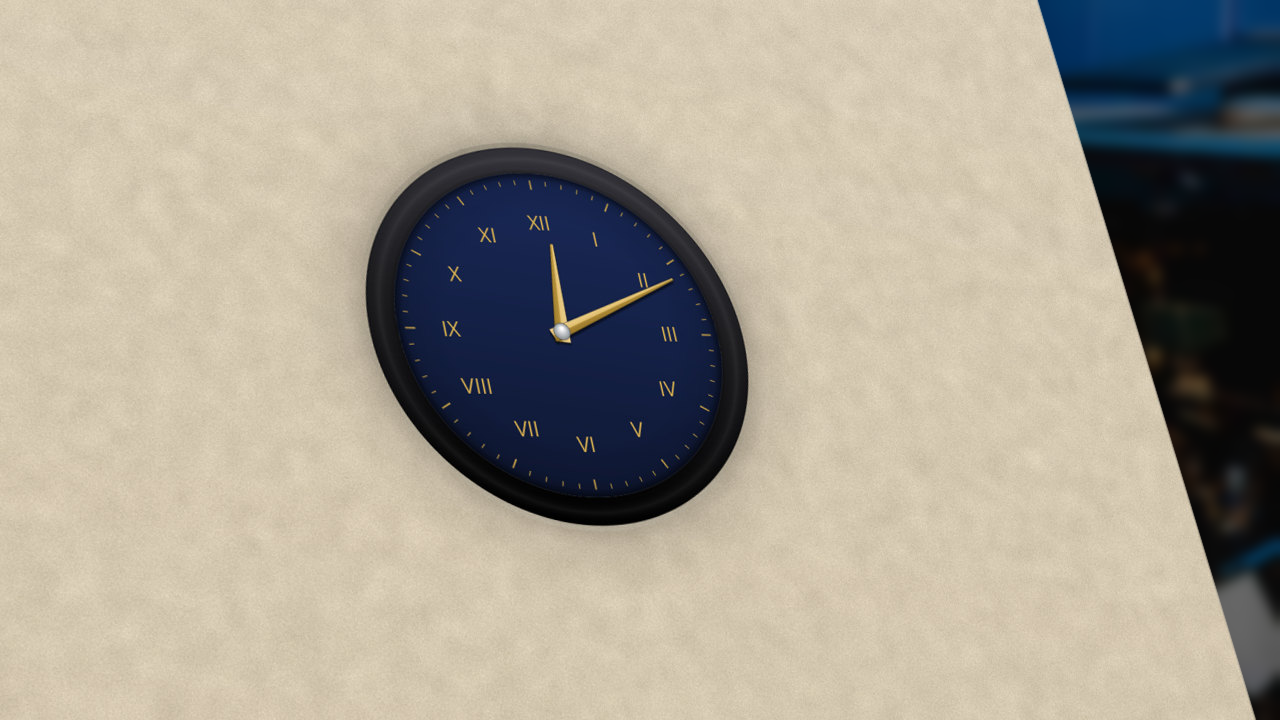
12:11
